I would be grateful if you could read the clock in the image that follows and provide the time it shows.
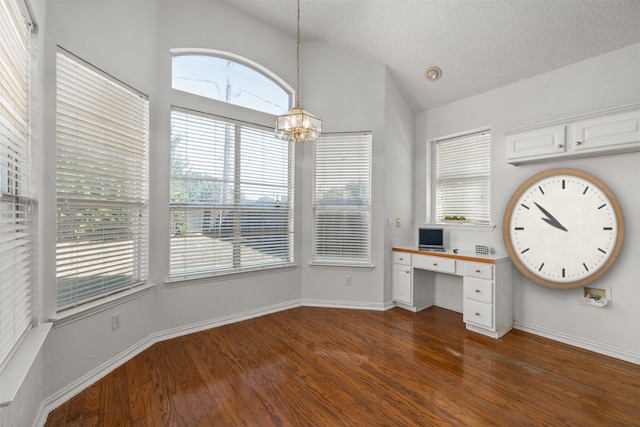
9:52
